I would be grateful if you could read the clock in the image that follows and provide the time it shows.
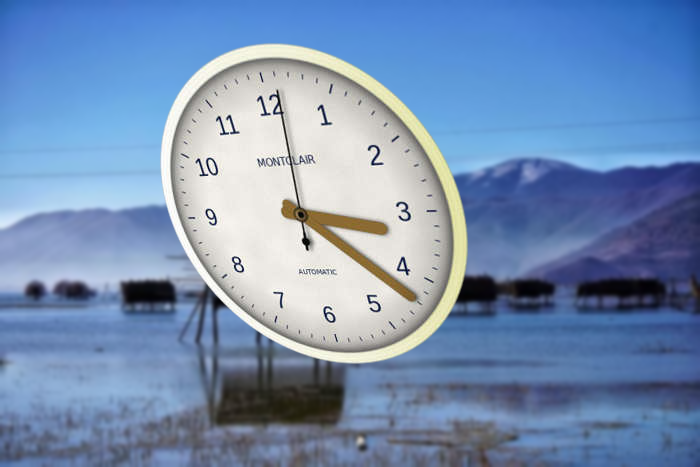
3:22:01
